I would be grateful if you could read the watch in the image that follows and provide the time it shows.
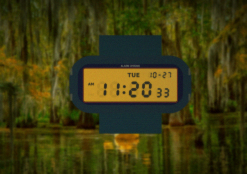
11:20:33
